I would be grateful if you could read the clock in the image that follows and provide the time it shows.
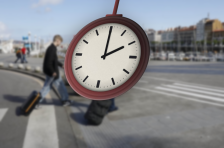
2:00
